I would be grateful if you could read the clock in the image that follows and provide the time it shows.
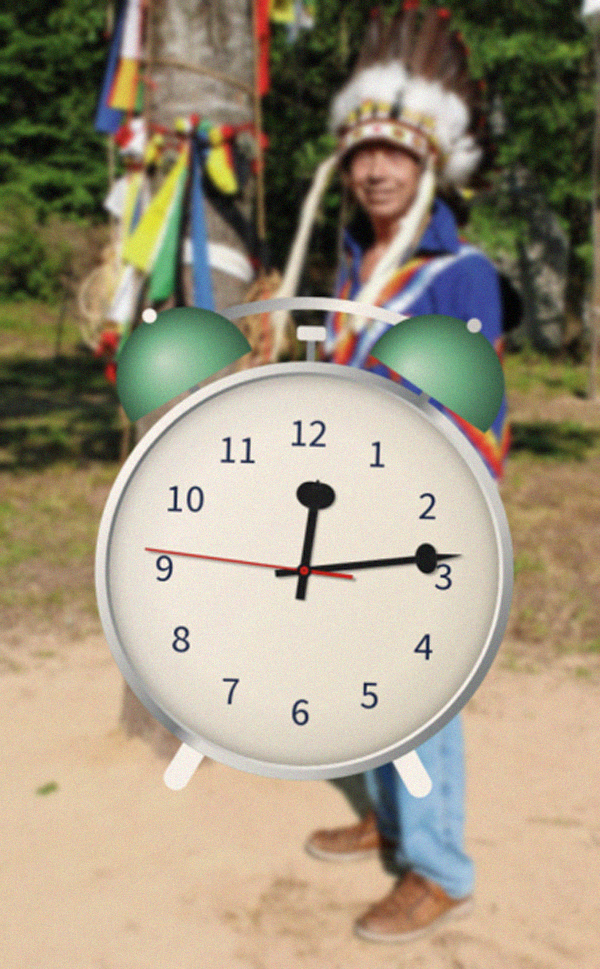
12:13:46
